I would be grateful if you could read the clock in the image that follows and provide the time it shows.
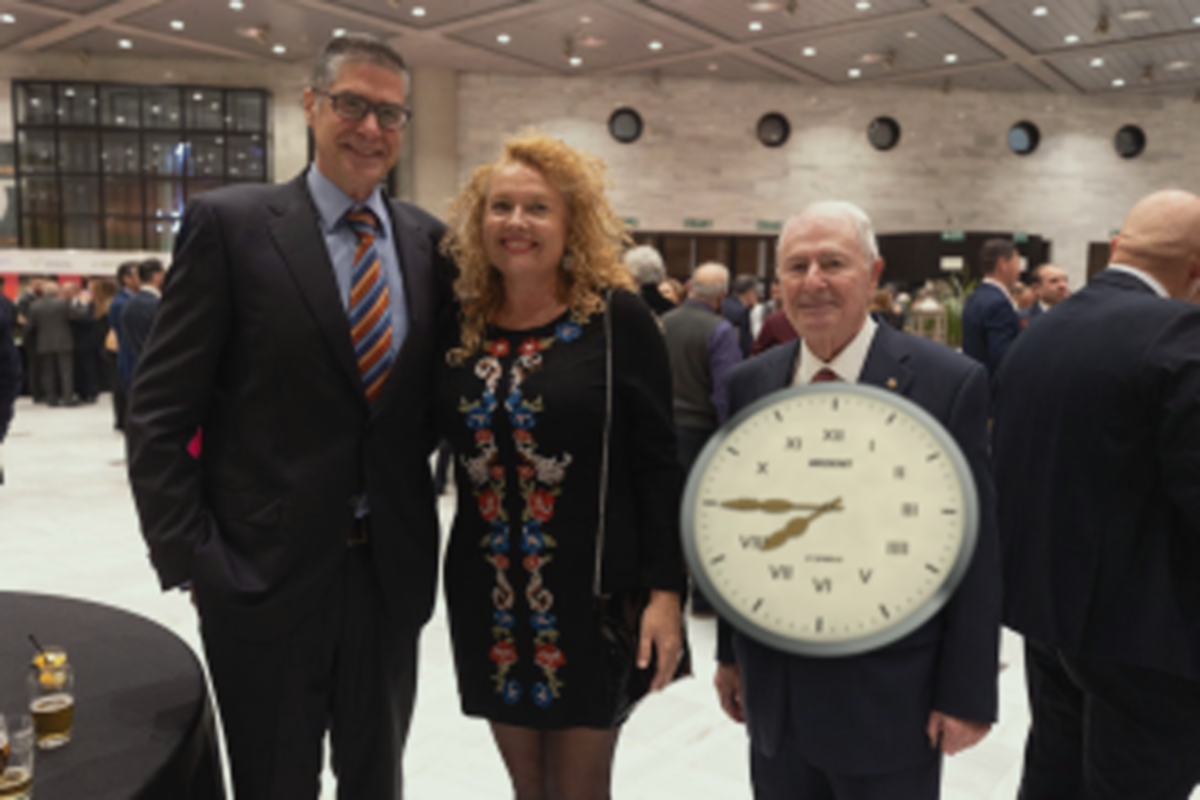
7:45
